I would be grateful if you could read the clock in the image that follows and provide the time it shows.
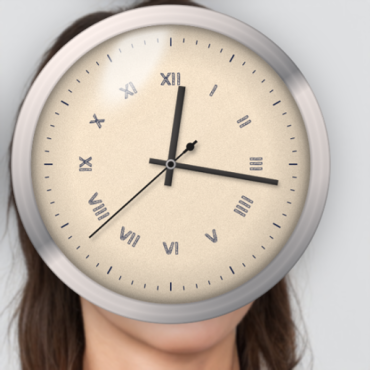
12:16:38
